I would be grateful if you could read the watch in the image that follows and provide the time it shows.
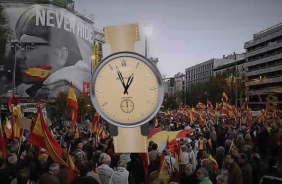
12:57
